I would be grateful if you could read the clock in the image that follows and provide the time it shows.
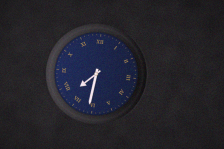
7:31
